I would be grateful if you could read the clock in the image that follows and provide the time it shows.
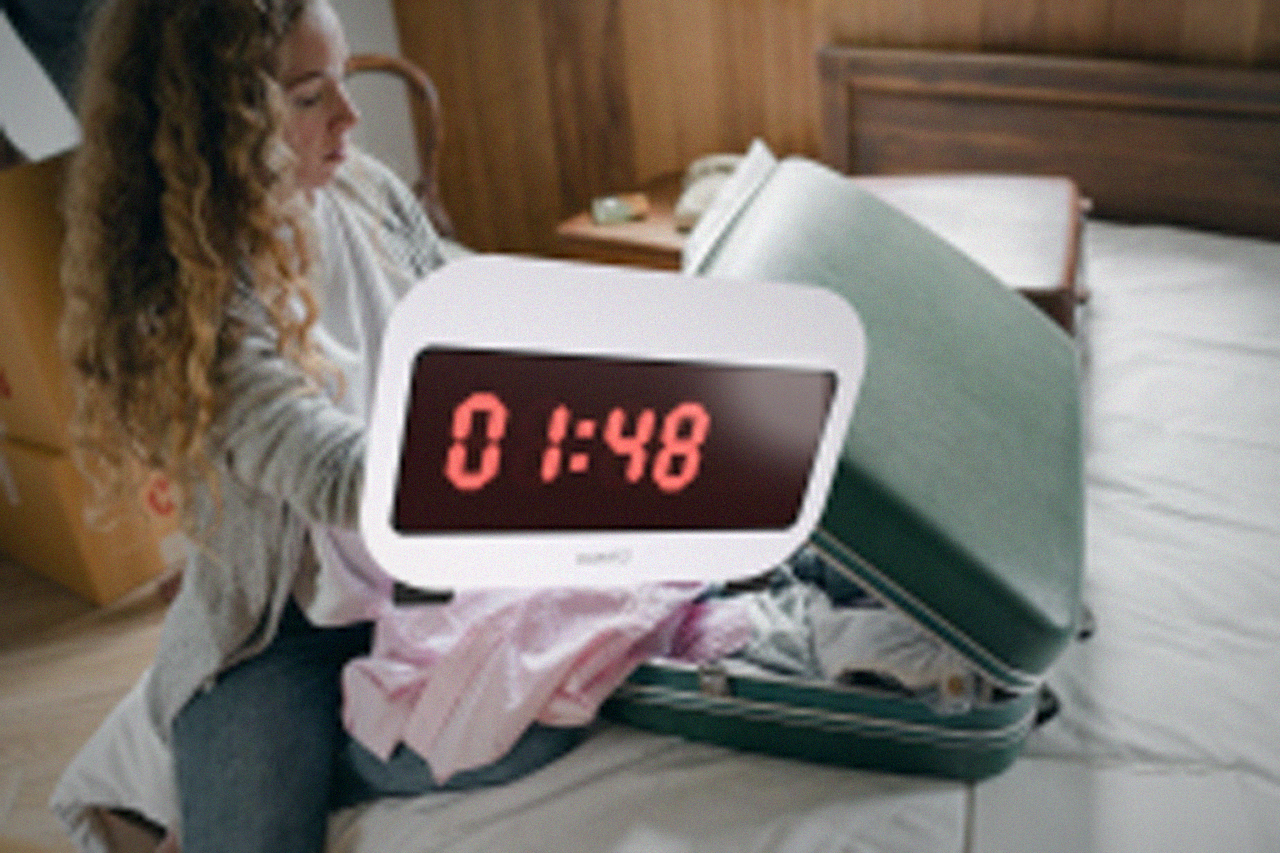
1:48
